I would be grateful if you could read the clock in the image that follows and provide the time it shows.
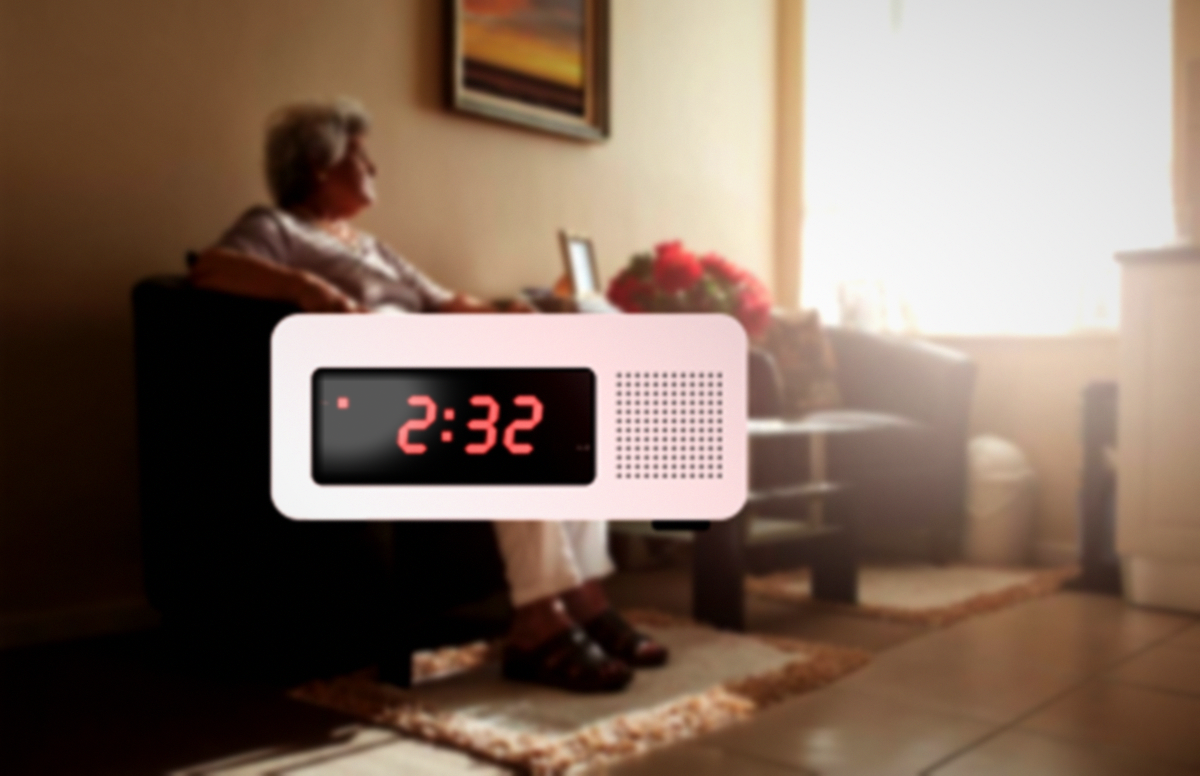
2:32
